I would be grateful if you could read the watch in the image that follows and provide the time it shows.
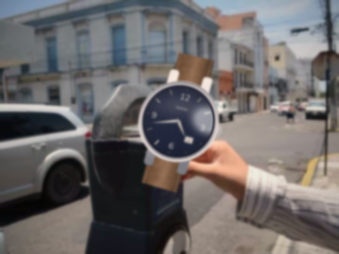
4:42
